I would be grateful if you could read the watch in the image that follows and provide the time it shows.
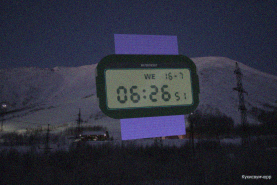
6:26:51
